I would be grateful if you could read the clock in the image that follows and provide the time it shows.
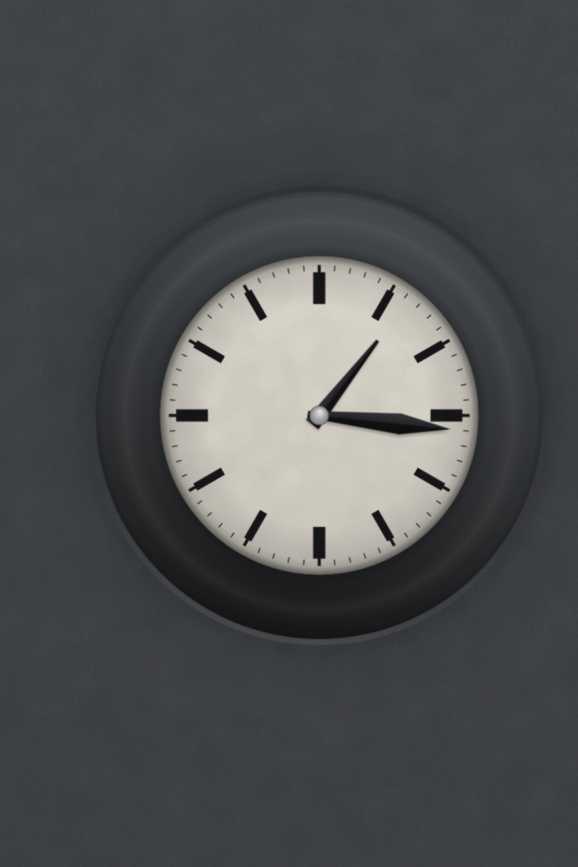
1:16
